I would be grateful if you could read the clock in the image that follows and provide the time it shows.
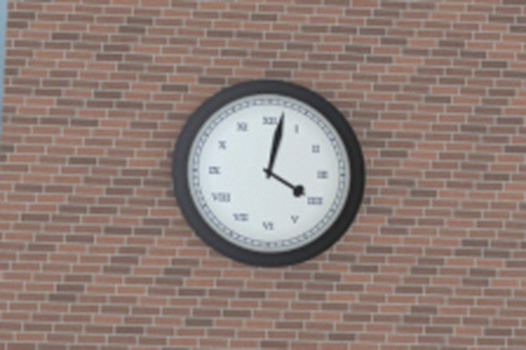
4:02
